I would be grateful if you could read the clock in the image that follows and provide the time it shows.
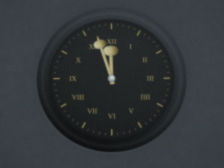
11:57
